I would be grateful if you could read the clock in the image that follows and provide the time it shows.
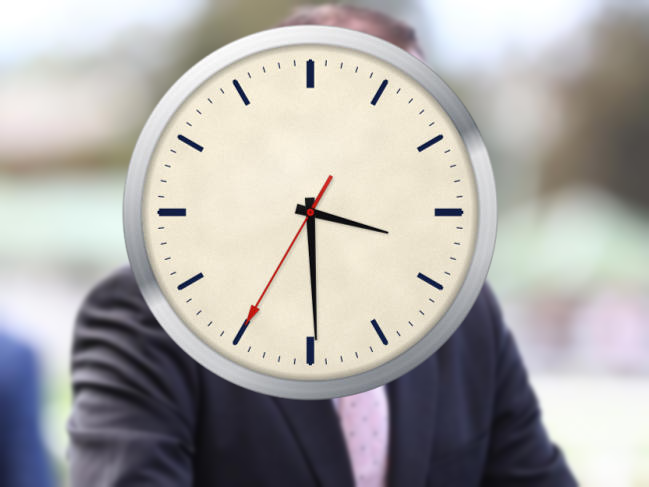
3:29:35
